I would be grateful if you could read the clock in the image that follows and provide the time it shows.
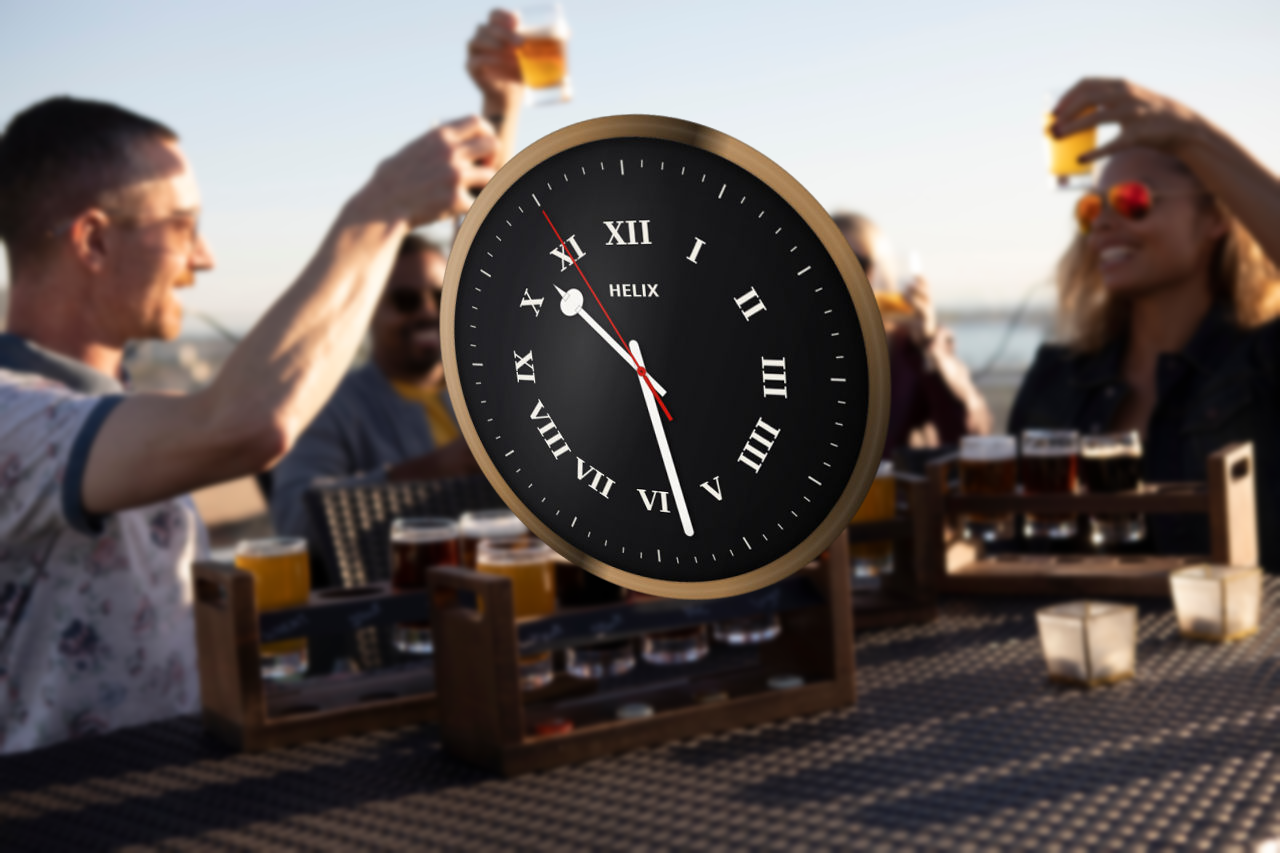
10:27:55
